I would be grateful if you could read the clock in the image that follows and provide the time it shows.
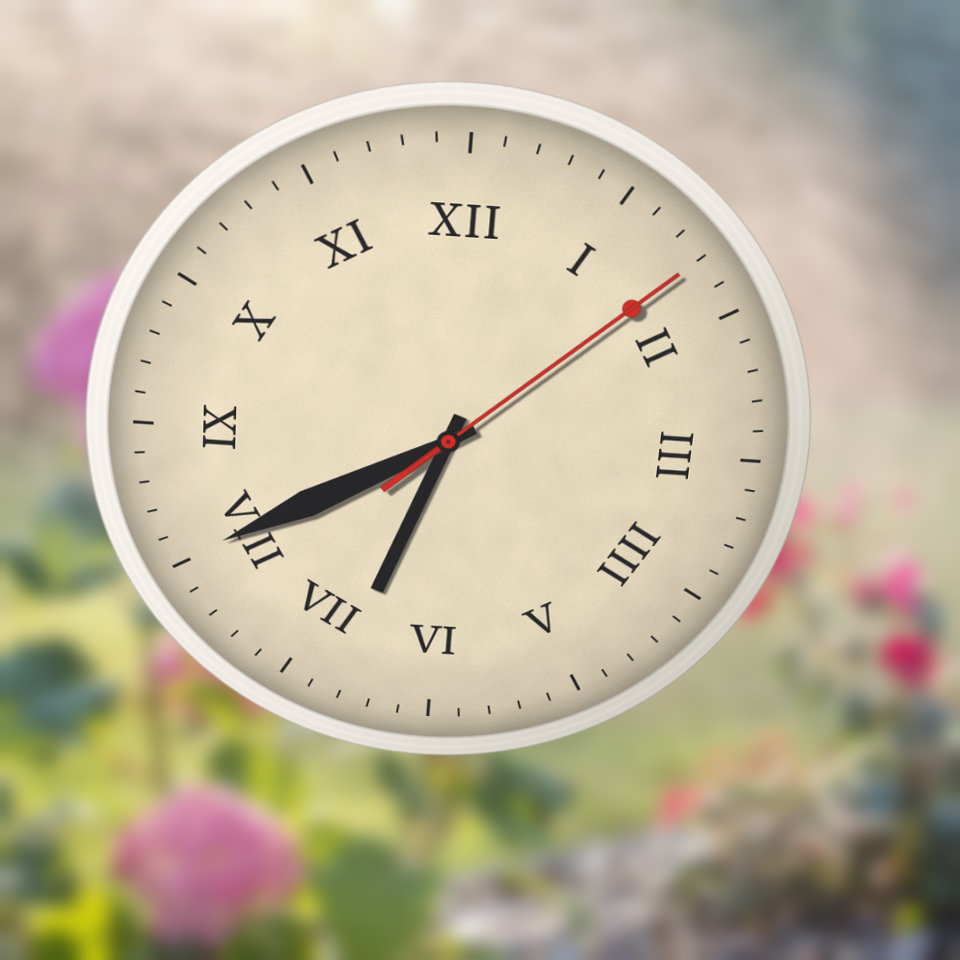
6:40:08
